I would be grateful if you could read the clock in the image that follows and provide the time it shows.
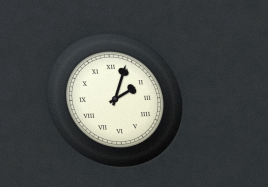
2:04
